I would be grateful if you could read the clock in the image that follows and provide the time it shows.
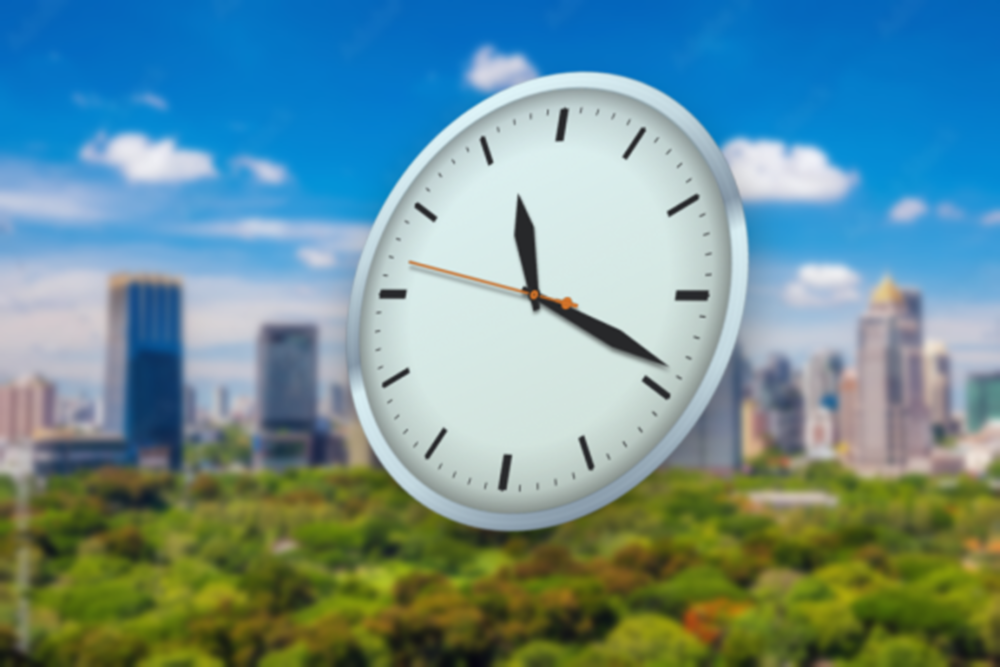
11:18:47
